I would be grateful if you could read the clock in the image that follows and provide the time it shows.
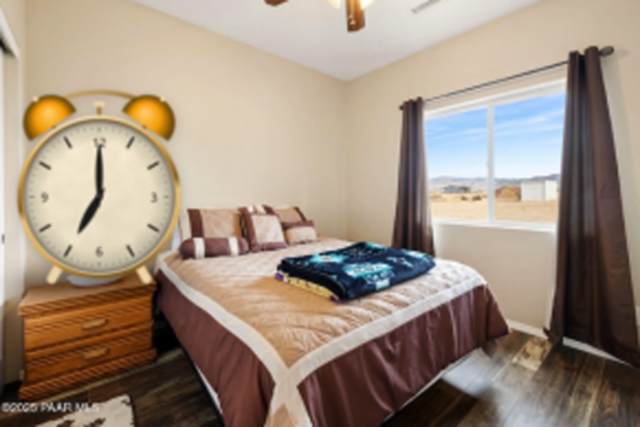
7:00
